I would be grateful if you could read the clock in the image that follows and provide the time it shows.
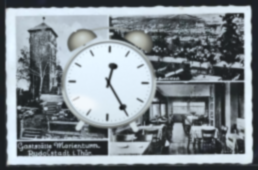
12:25
